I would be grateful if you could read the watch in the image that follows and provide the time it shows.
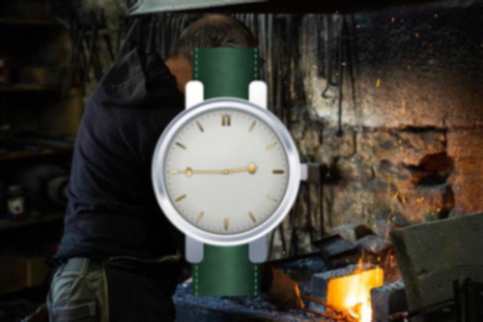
2:45
